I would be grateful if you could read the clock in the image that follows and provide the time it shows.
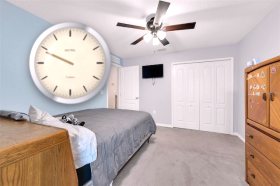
9:49
